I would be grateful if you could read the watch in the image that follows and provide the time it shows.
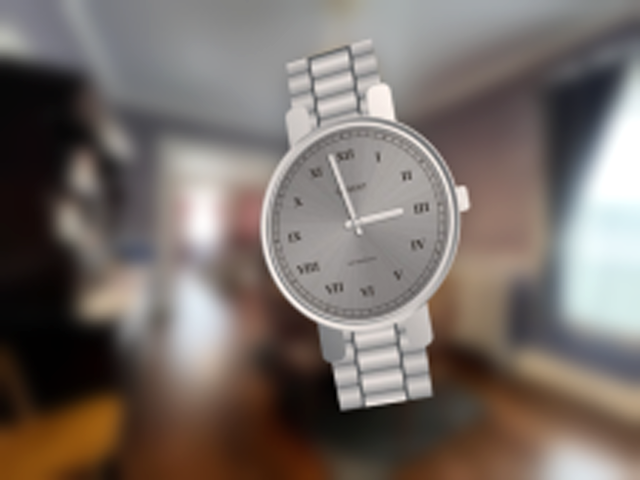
2:58
